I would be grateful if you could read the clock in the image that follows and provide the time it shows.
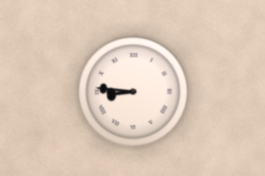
8:46
